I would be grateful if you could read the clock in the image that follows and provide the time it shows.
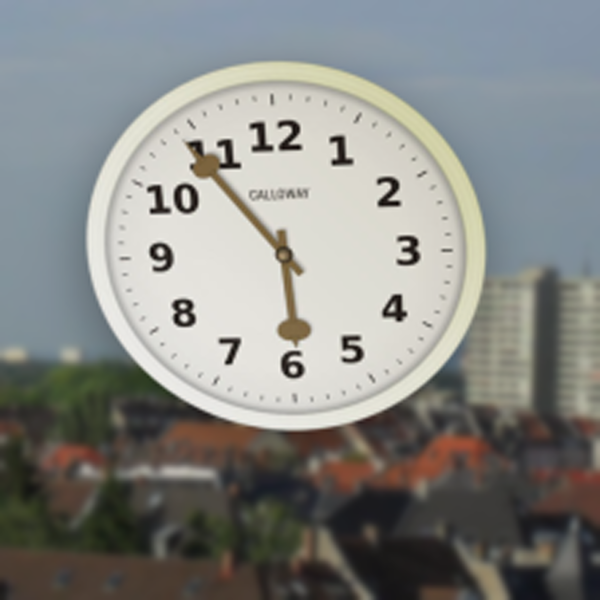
5:54
